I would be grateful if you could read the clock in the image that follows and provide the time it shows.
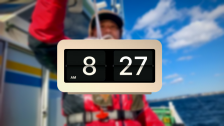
8:27
